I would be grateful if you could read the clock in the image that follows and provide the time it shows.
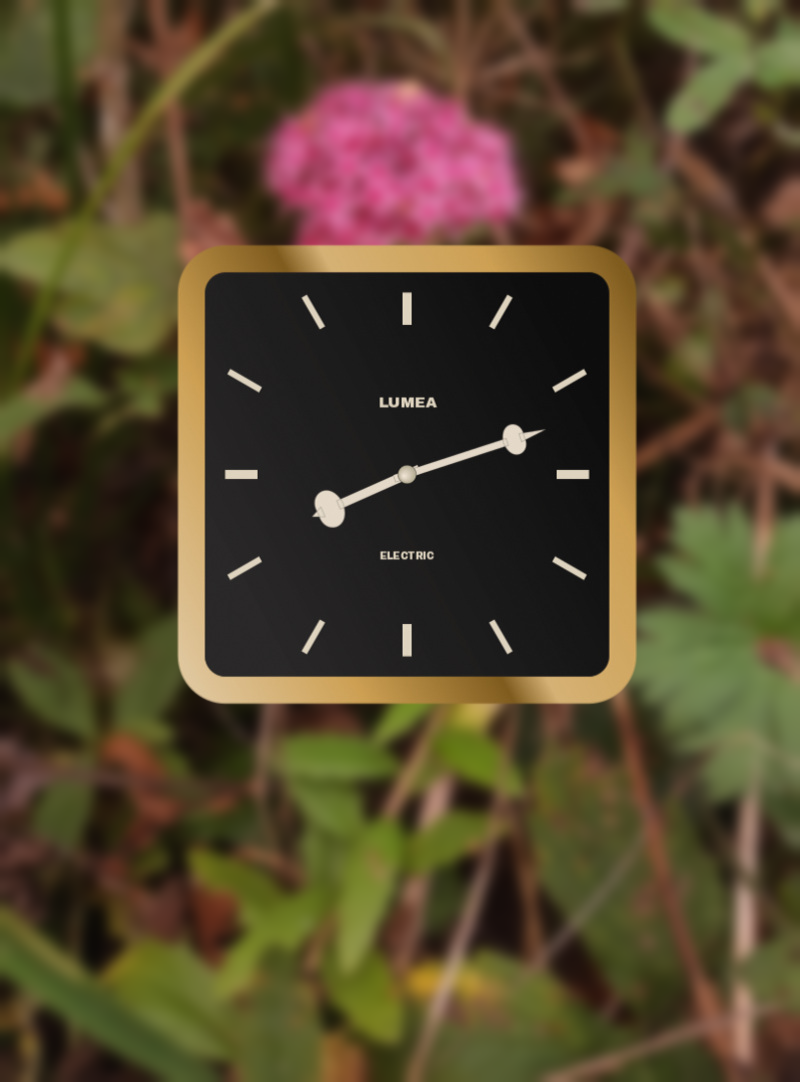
8:12
